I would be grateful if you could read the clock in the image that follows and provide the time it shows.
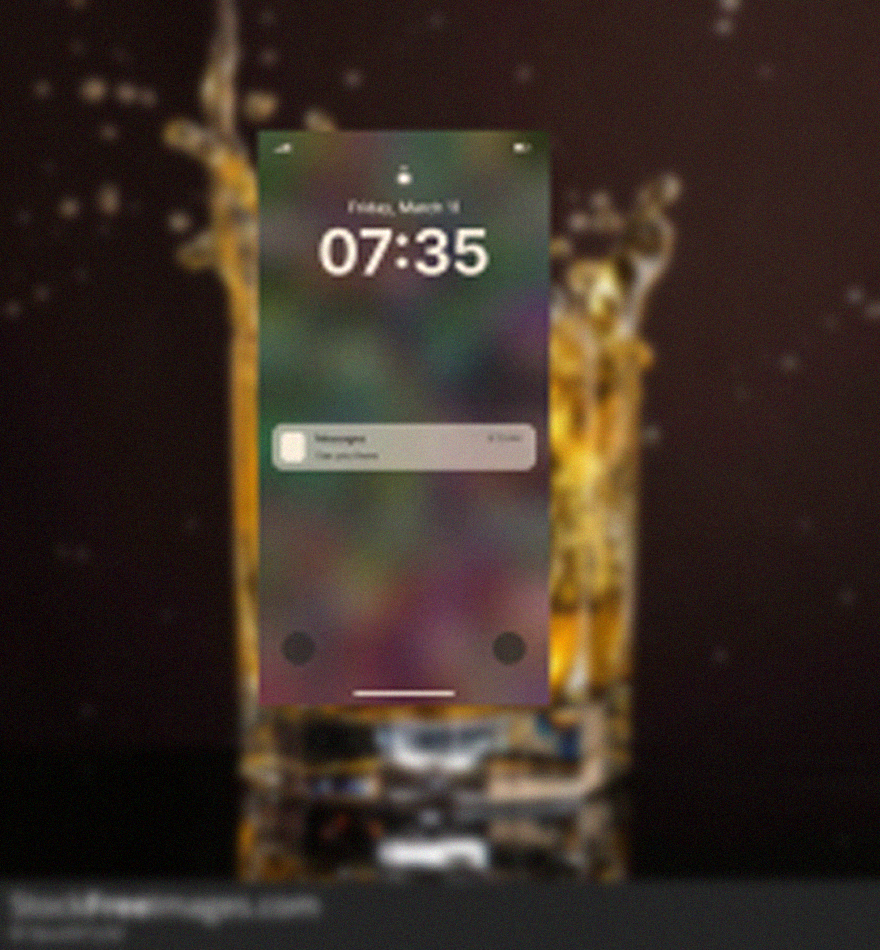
7:35
